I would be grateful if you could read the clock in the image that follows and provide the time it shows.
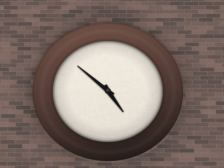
4:52
